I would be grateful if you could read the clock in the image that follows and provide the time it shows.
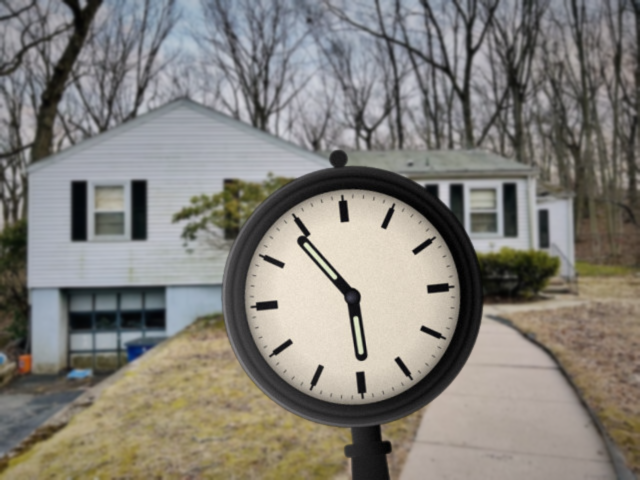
5:54
